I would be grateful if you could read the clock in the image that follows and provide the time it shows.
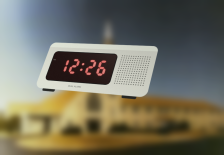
12:26
